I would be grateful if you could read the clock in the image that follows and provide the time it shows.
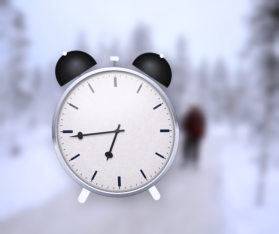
6:44
